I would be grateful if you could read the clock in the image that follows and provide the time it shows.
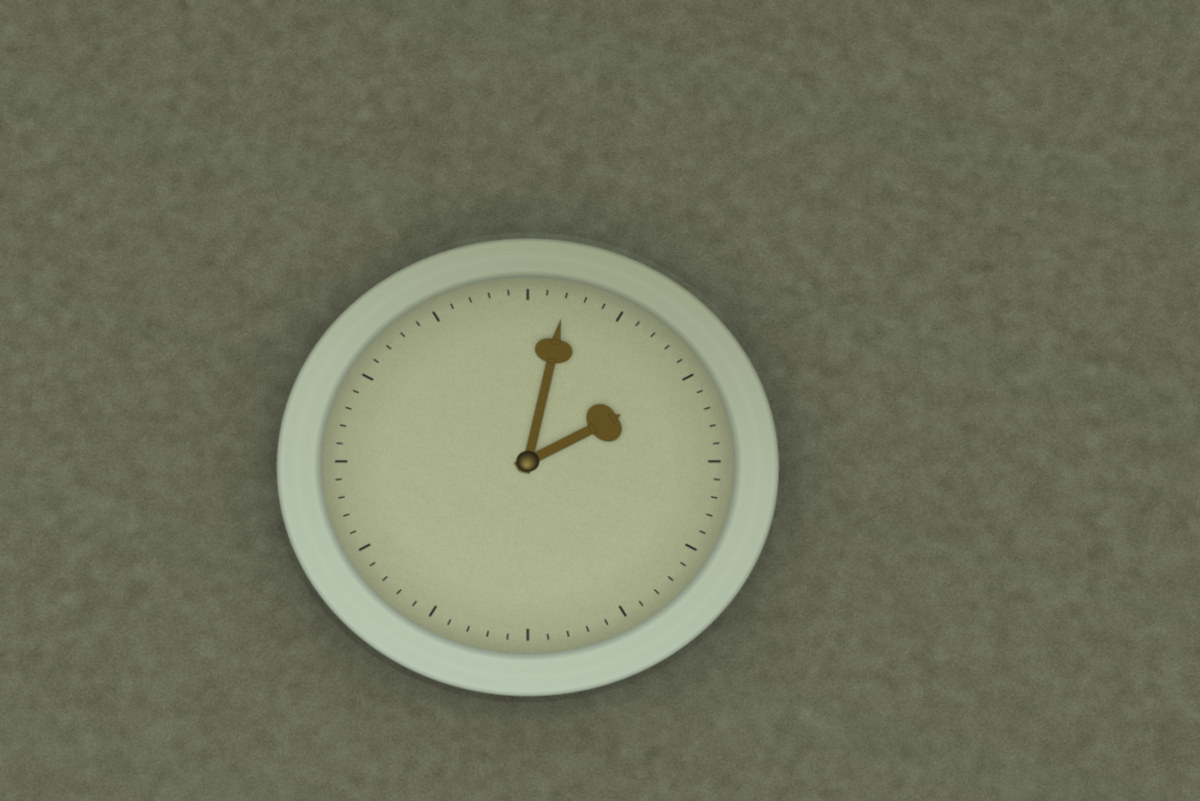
2:02
